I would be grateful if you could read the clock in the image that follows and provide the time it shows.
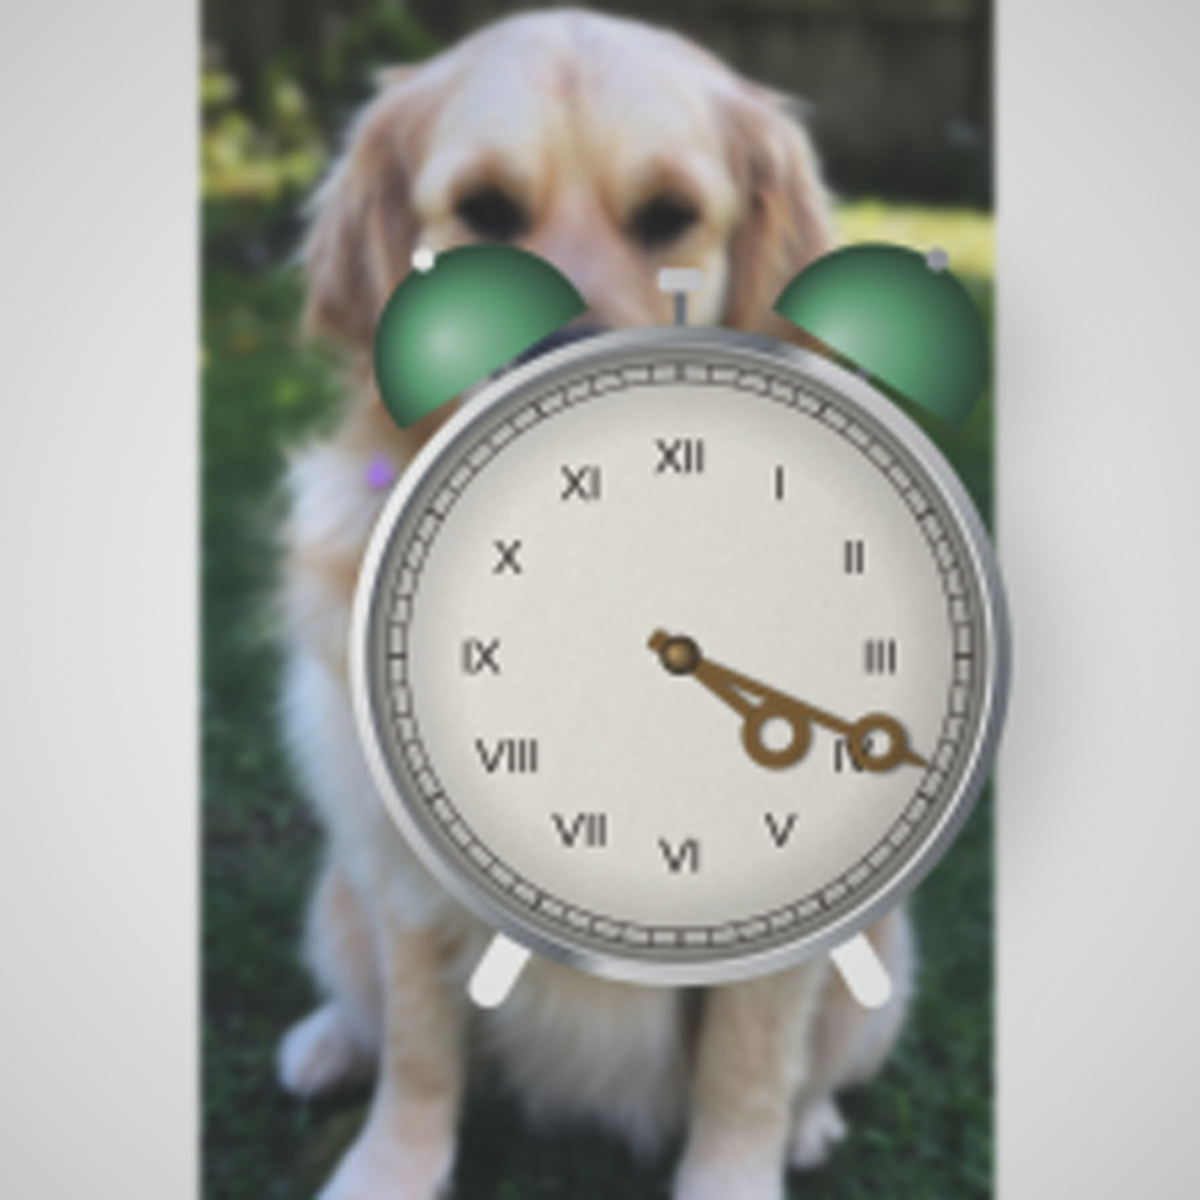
4:19
